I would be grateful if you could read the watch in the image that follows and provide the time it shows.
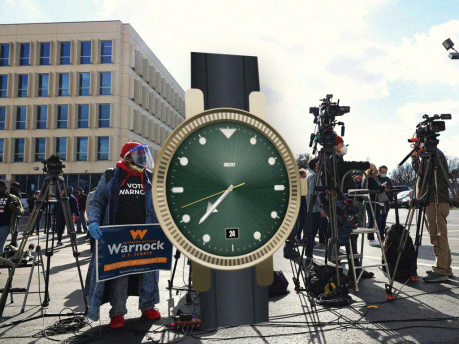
7:37:42
